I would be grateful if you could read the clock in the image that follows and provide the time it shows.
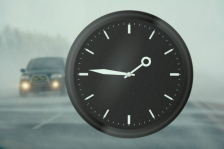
1:46
